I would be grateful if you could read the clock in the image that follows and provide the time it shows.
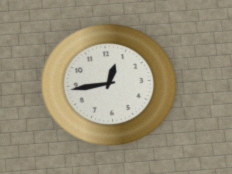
12:44
